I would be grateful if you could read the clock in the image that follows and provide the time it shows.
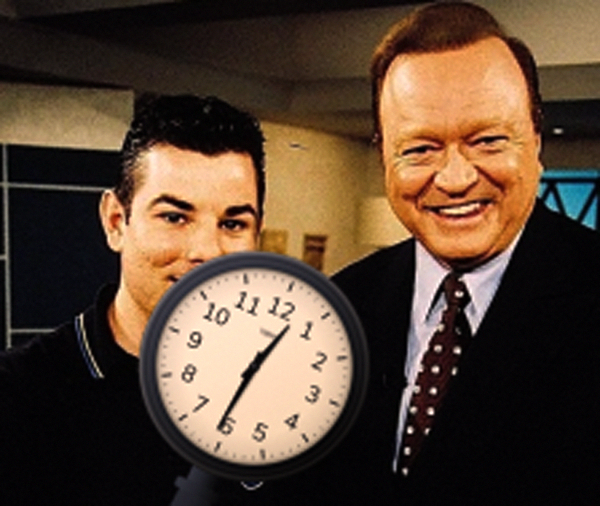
12:31
